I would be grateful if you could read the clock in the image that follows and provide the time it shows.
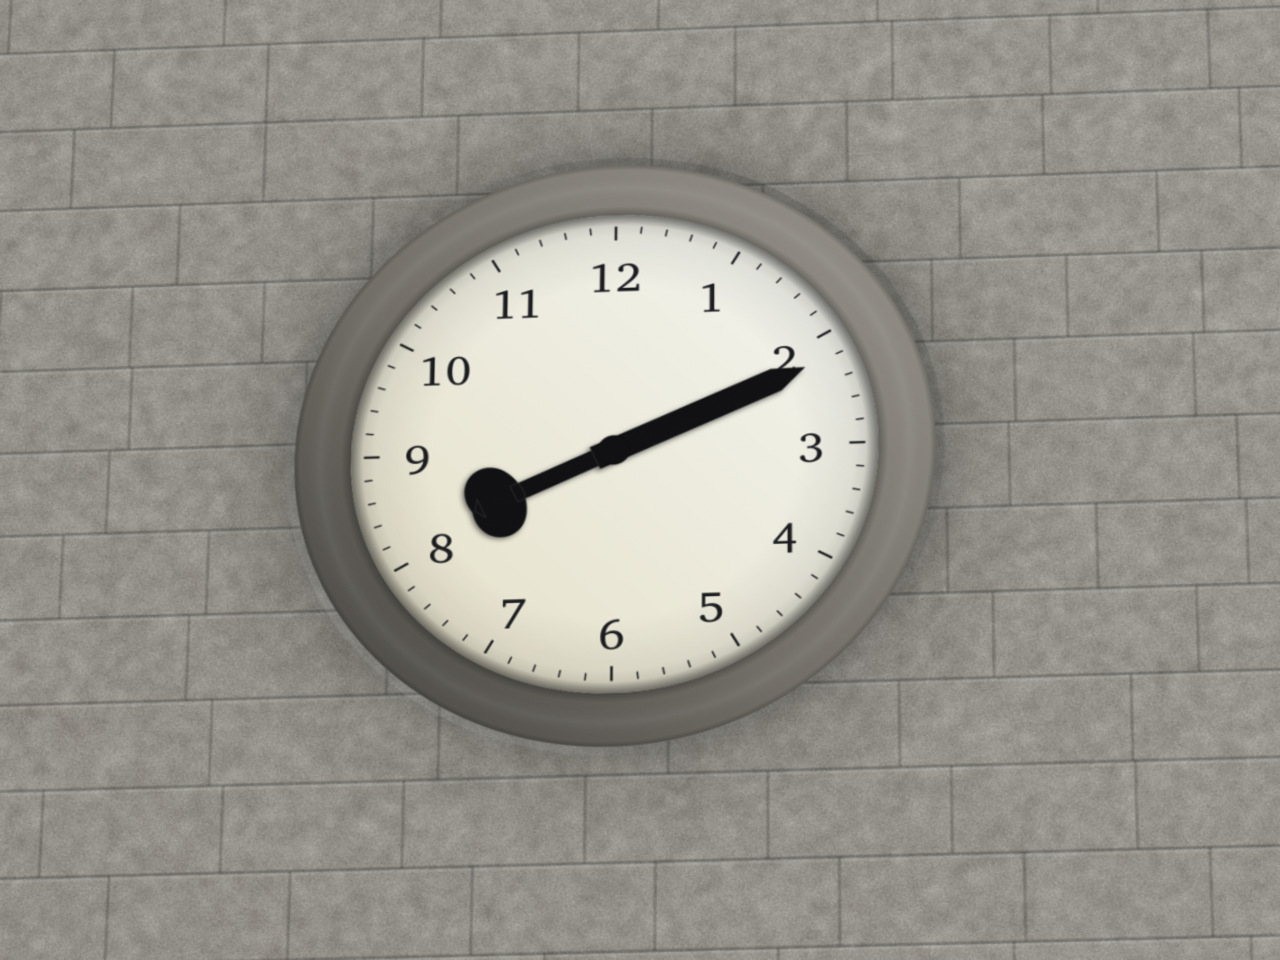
8:11
